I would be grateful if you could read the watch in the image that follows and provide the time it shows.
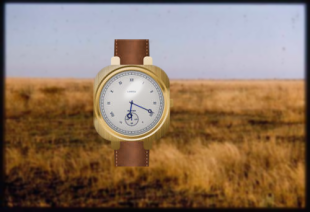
6:19
